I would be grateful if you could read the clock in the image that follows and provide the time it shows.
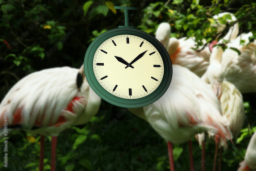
10:08
